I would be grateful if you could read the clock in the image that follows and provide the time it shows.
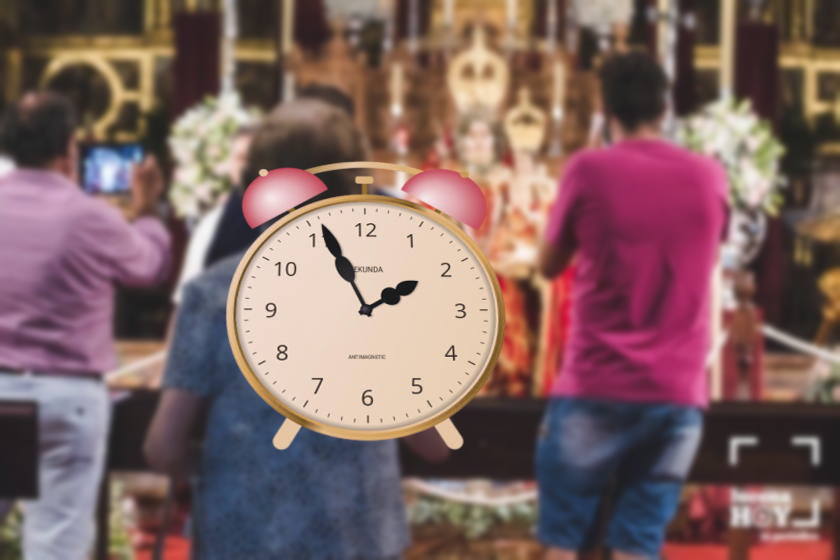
1:56
